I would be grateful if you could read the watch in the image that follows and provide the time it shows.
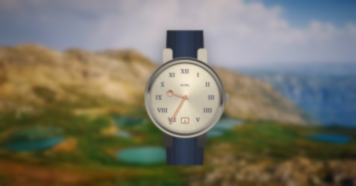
9:35
